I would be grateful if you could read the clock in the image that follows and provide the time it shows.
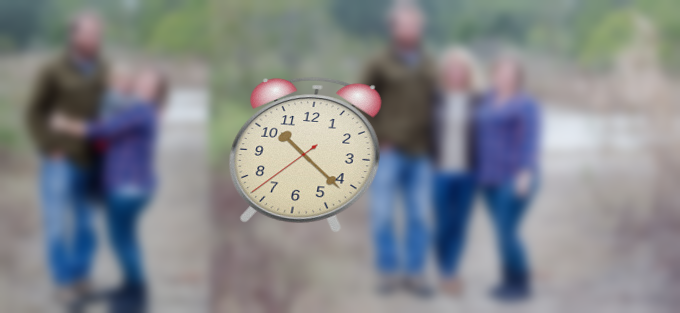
10:21:37
